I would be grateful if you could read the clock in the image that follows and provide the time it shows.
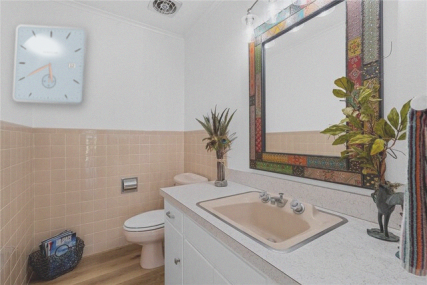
5:40
